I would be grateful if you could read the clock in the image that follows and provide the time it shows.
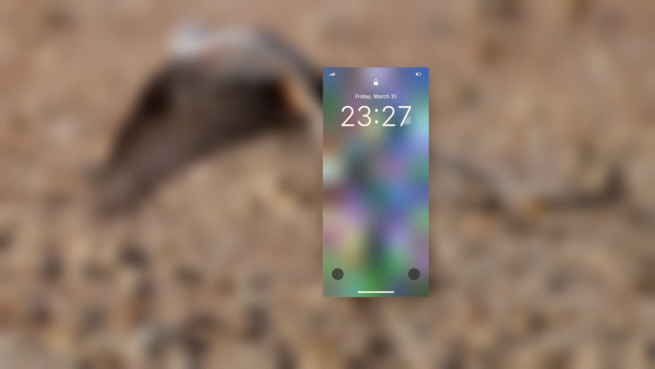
23:27
